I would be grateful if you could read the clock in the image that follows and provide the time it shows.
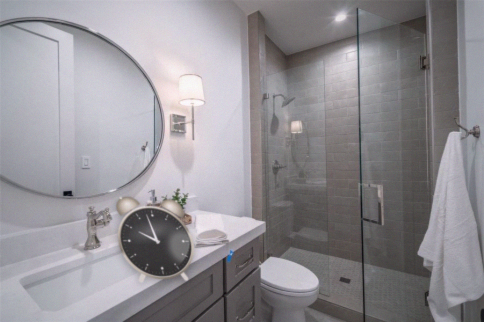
9:58
